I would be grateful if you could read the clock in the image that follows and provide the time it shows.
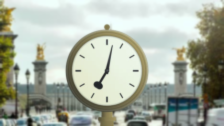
7:02
